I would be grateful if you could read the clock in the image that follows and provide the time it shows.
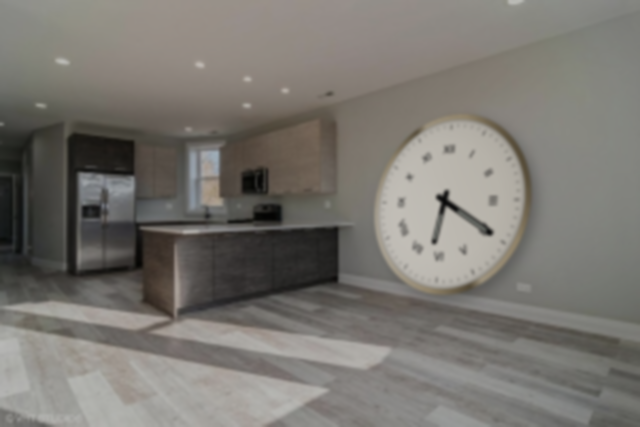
6:20
